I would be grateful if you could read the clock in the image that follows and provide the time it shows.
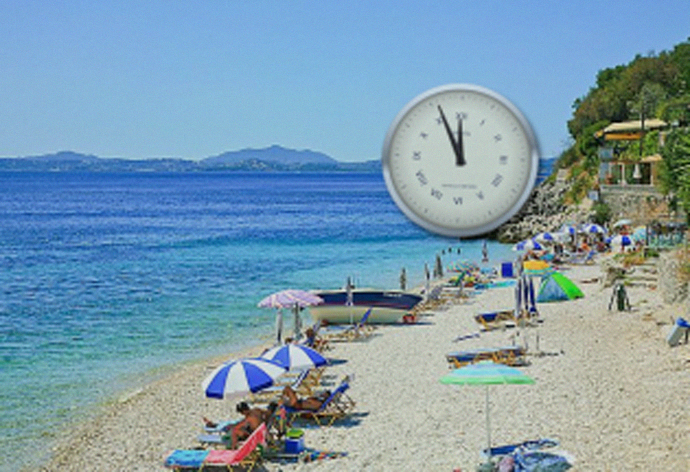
11:56
